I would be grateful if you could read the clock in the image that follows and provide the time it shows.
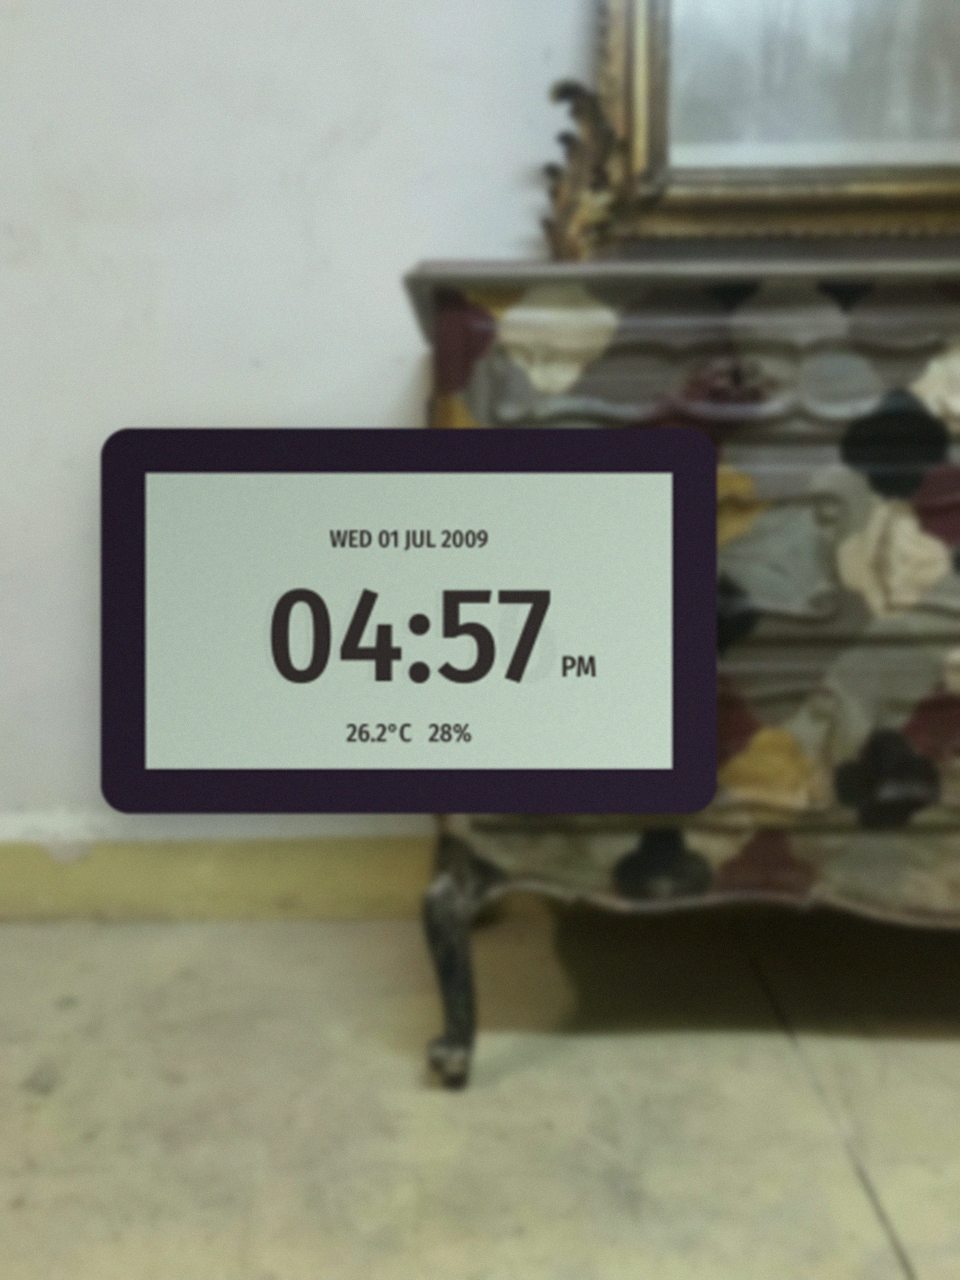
4:57
